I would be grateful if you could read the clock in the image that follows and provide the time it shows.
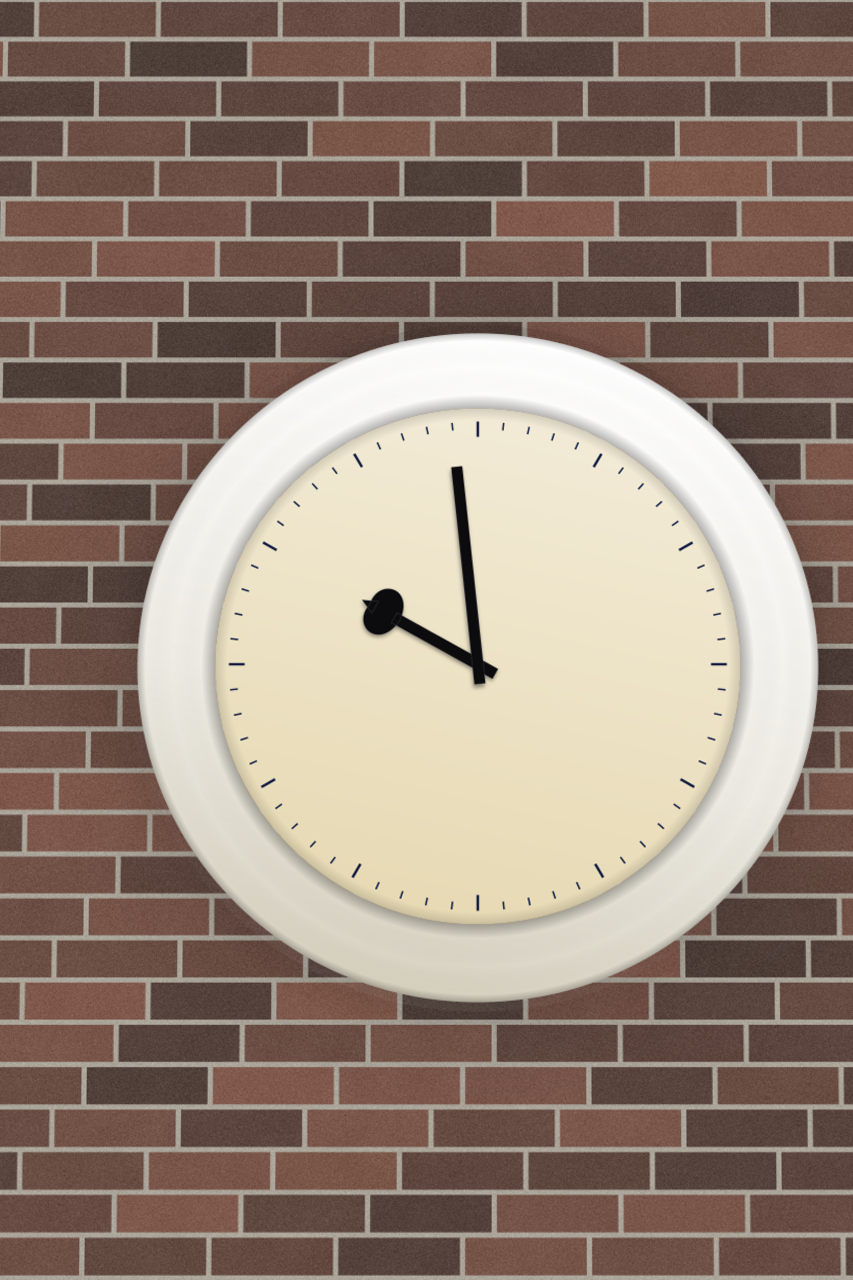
9:59
